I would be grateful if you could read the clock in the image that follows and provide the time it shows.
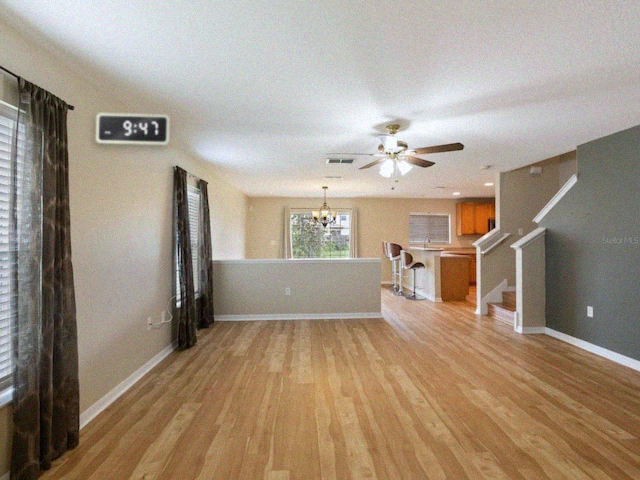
9:47
